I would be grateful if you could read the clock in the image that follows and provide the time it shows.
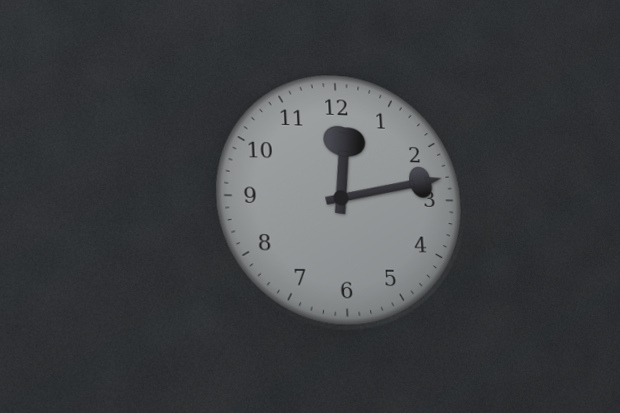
12:13
